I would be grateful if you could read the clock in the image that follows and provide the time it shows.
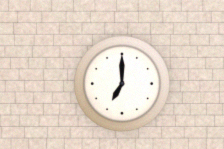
7:00
